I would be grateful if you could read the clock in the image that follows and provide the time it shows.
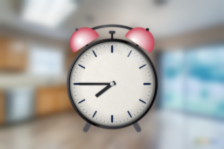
7:45
